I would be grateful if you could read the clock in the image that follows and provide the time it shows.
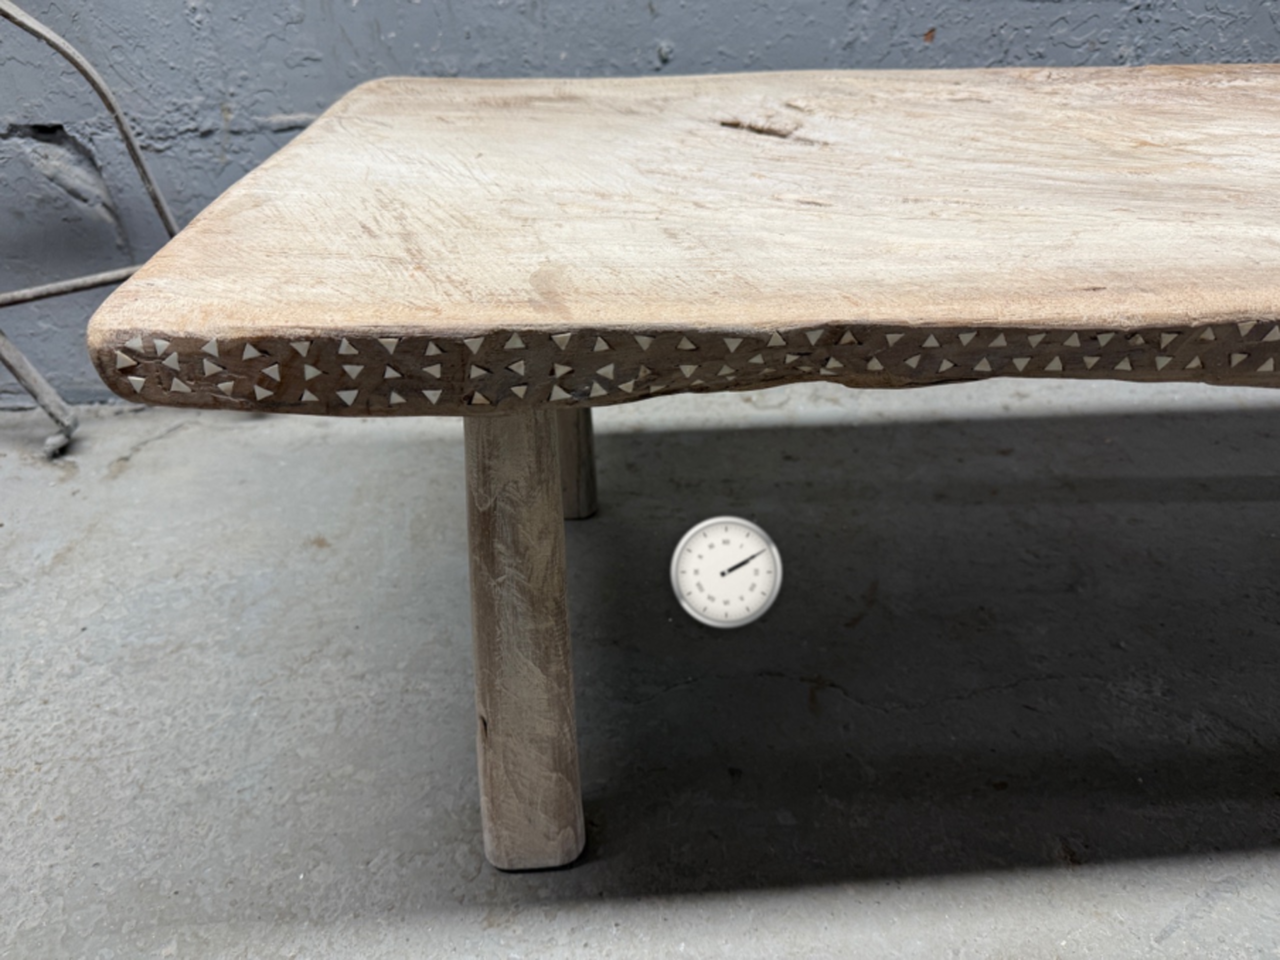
2:10
